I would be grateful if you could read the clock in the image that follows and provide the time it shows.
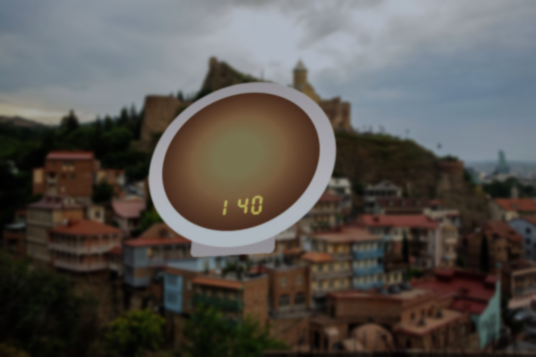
1:40
